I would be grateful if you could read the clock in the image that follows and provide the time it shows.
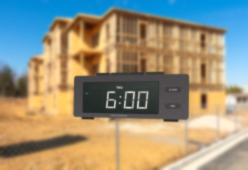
6:00
